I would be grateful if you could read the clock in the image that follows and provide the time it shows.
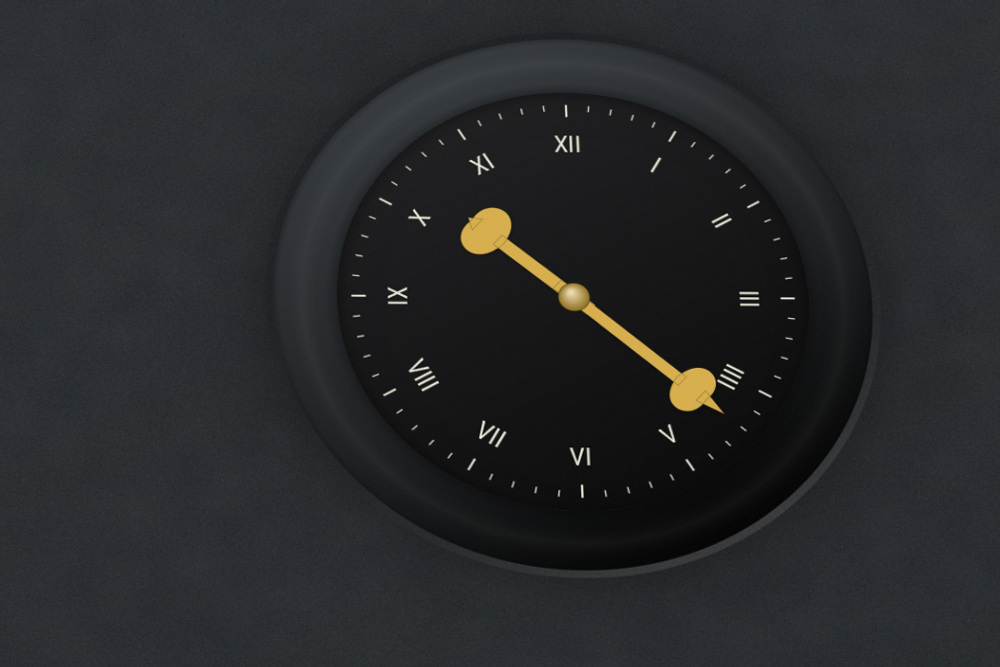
10:22
